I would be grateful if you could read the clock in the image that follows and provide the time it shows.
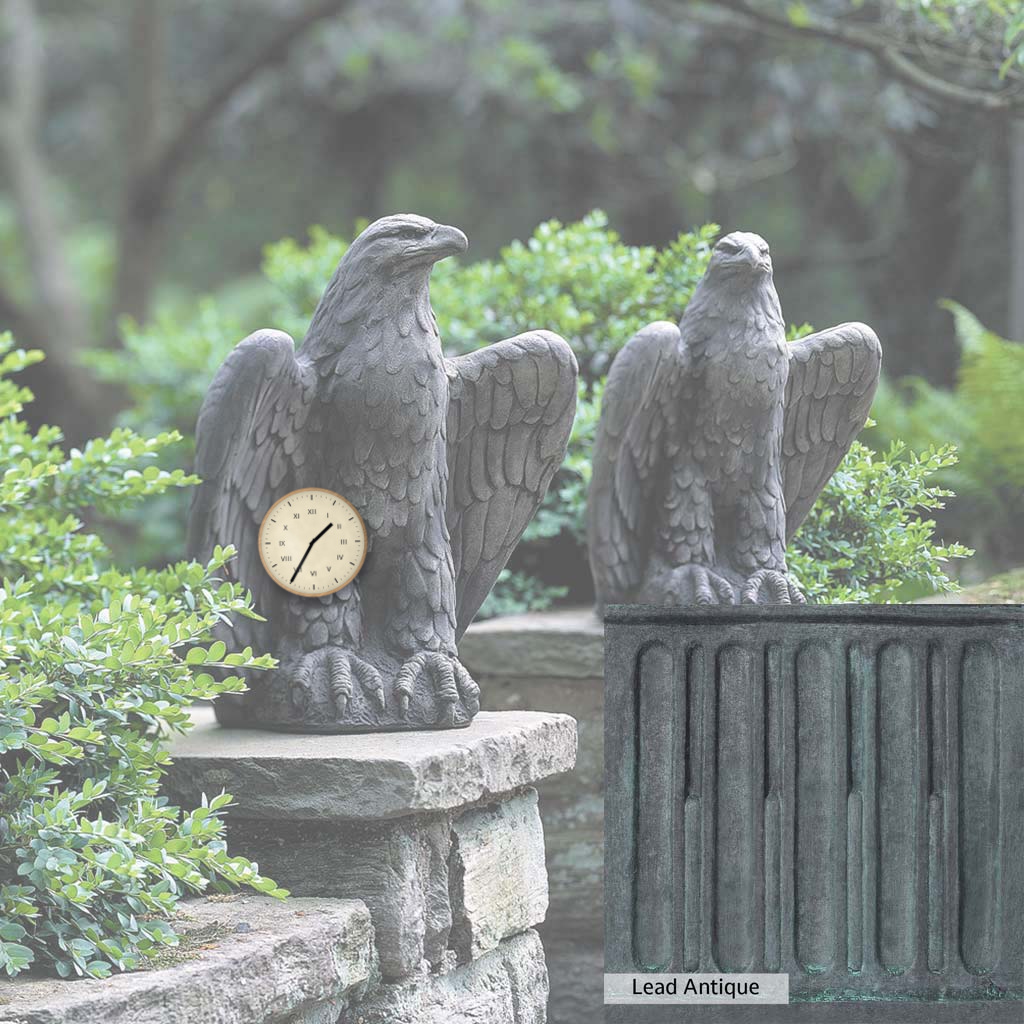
1:35
